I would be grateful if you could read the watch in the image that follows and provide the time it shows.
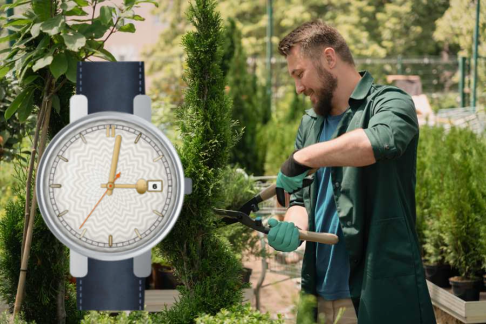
3:01:36
